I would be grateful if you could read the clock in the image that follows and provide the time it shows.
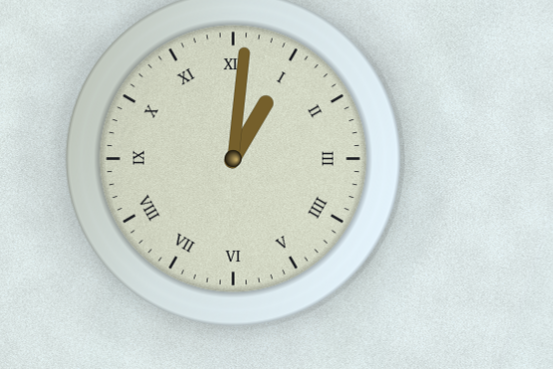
1:01
